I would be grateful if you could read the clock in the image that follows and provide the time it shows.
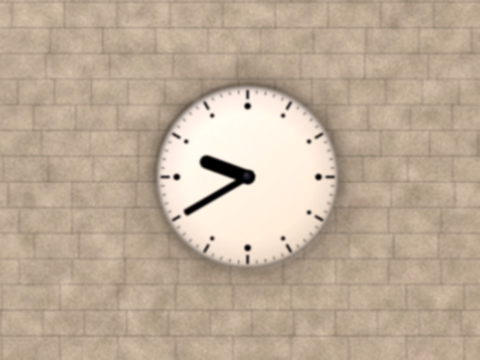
9:40
